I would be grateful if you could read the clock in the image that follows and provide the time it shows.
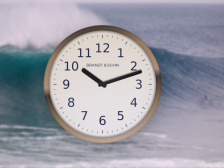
10:12
